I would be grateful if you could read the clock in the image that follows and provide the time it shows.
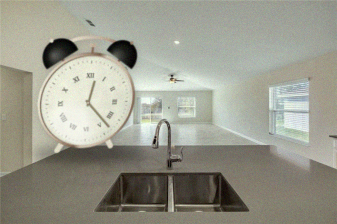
12:23
